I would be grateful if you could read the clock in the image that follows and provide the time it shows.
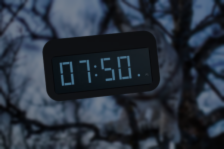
7:50
